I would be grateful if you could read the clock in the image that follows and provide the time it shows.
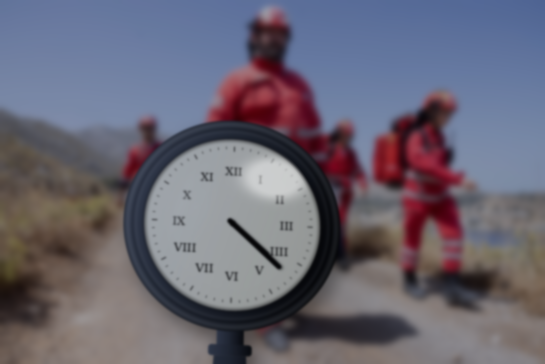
4:22
